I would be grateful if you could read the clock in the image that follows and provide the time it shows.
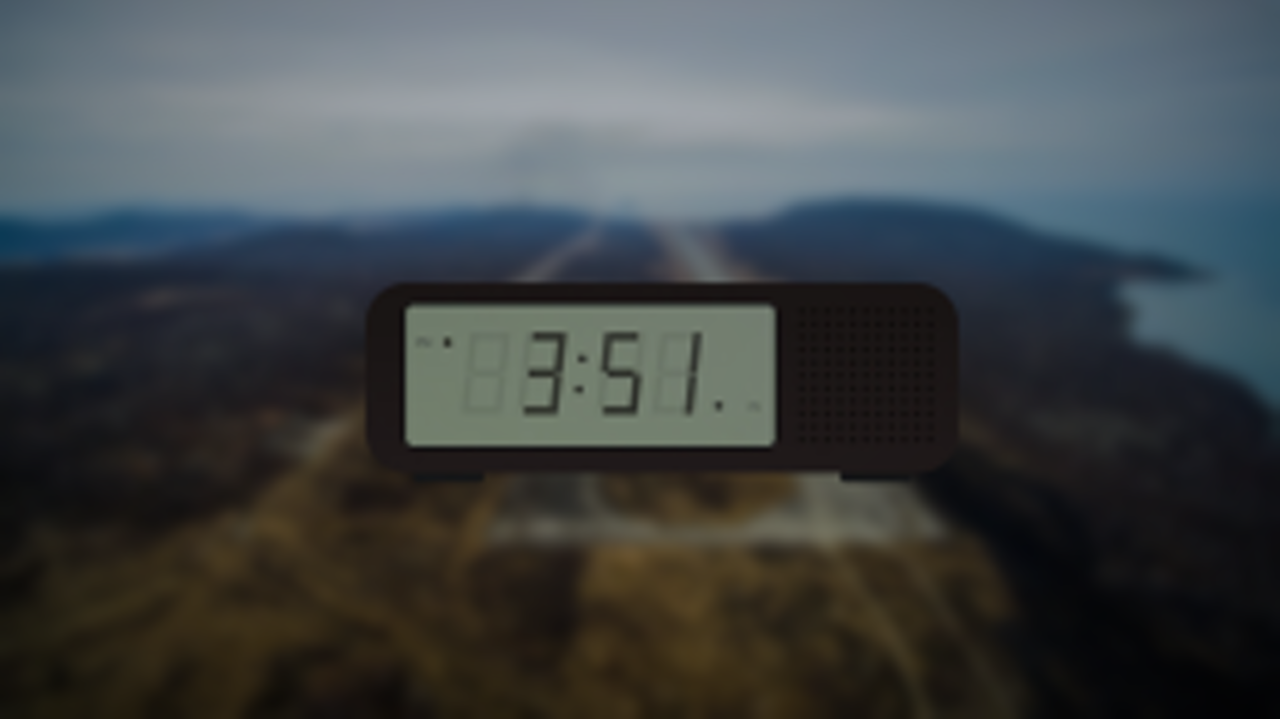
3:51
